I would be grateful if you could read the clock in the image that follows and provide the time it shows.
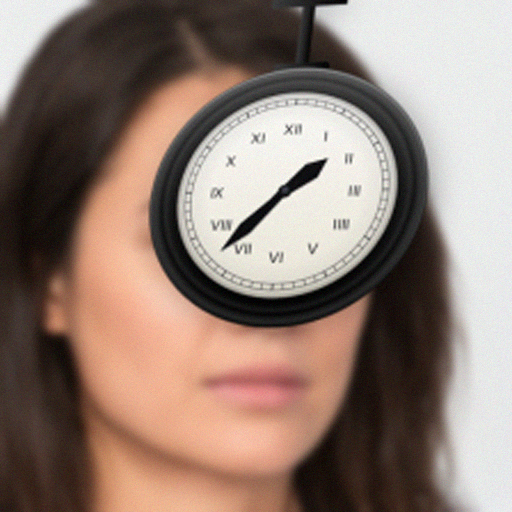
1:37
